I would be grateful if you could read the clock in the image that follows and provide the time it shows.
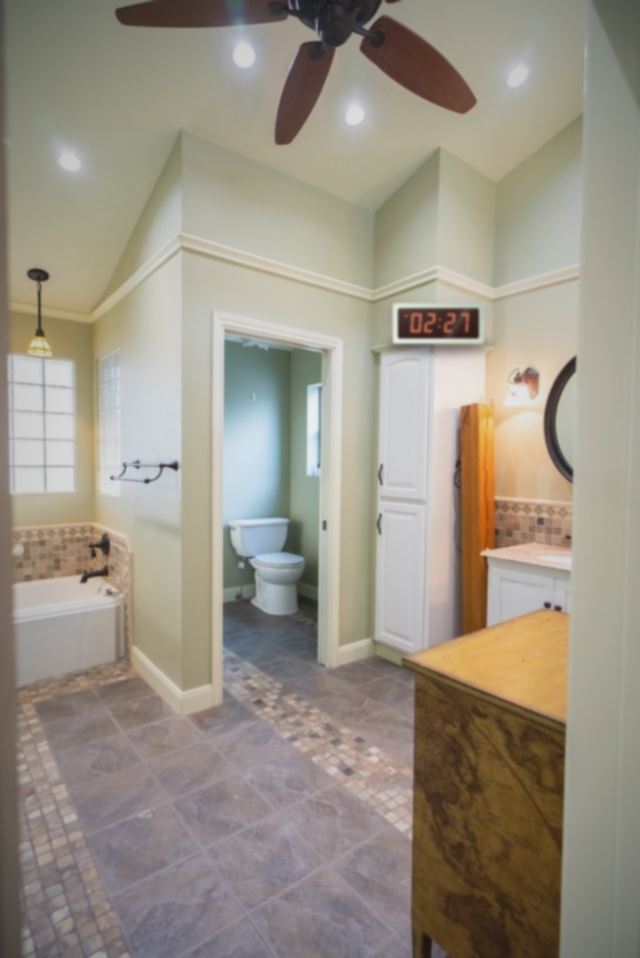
2:27
